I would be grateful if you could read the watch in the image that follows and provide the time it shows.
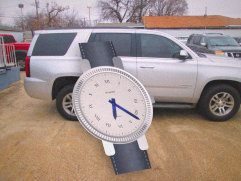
6:22
